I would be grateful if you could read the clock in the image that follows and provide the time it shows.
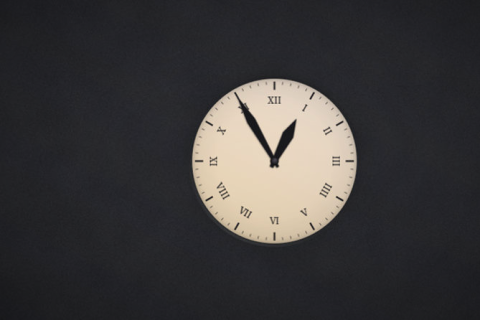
12:55
